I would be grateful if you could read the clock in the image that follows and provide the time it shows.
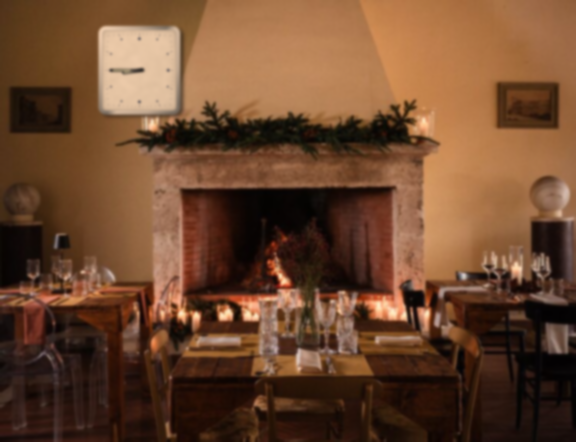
8:45
